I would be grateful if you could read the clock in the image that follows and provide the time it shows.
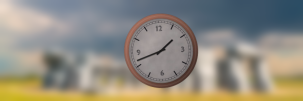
1:42
